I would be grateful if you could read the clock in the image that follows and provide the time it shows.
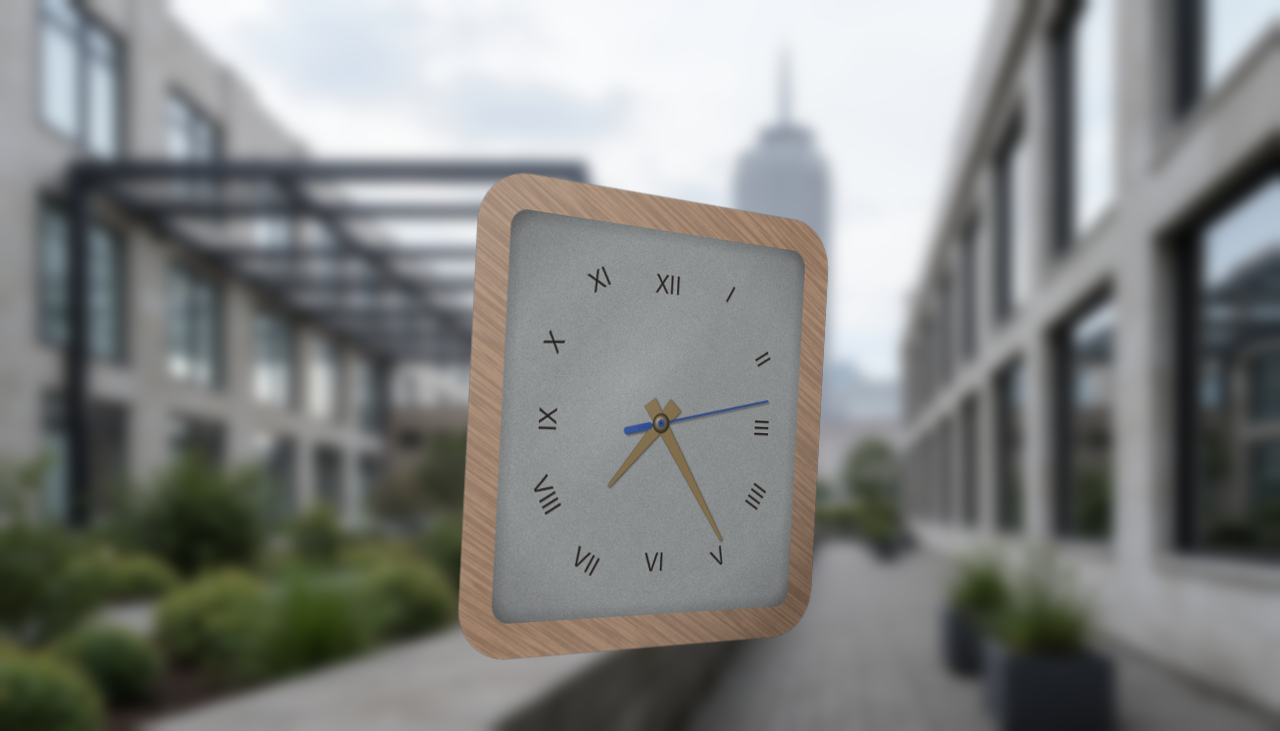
7:24:13
